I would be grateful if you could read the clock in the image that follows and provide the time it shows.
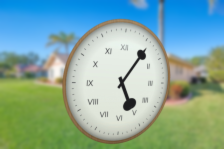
5:06
